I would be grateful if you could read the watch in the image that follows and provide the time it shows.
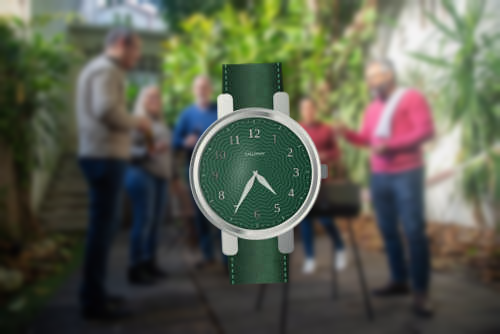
4:35
